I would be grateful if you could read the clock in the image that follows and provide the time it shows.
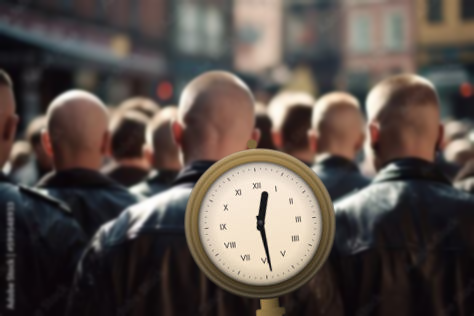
12:29
